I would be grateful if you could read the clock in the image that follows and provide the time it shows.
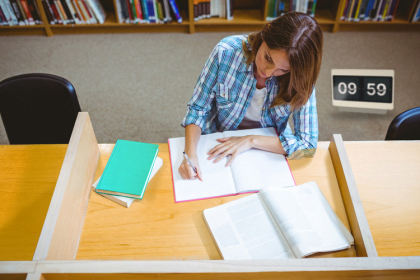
9:59
